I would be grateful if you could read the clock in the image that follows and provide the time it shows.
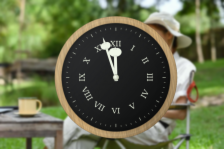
11:57
